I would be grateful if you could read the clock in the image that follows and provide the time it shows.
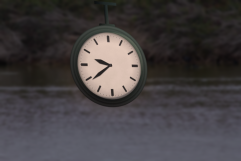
9:39
